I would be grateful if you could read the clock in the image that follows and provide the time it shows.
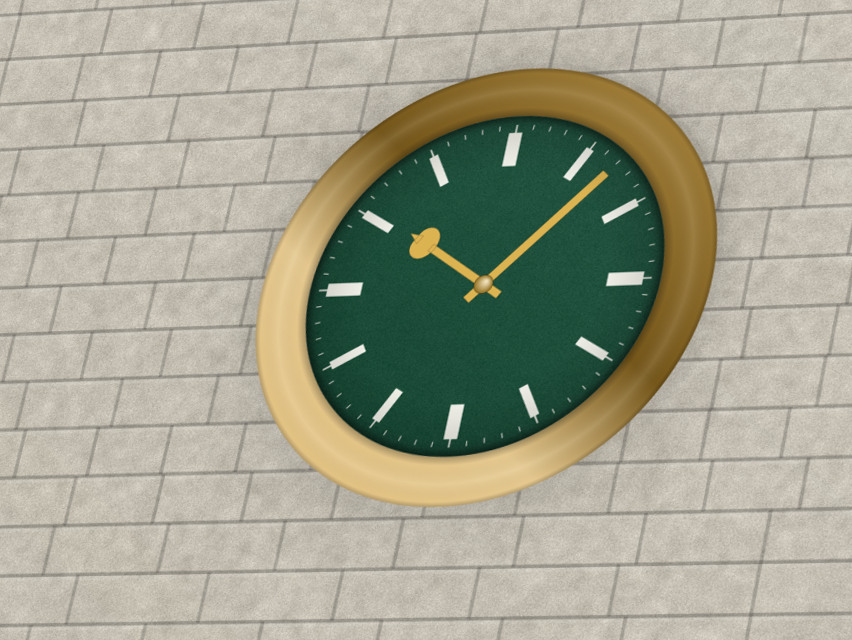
10:07
